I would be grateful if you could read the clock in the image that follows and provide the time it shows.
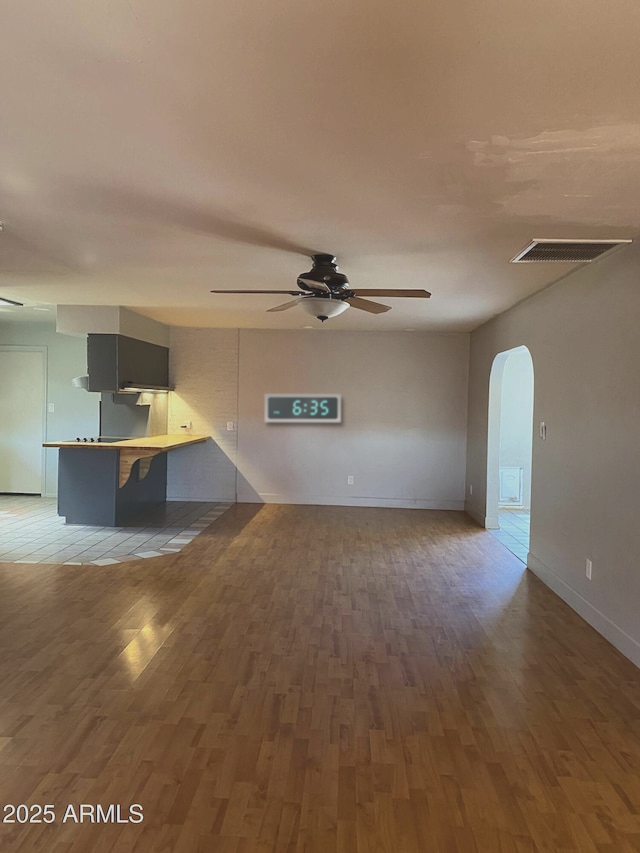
6:35
